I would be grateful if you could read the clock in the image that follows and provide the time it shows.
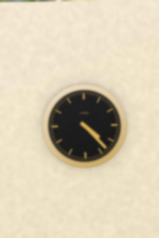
4:23
